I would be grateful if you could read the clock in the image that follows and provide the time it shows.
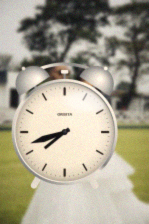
7:42
